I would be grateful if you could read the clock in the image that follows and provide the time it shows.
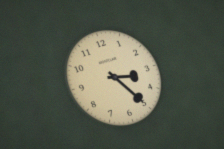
3:25
